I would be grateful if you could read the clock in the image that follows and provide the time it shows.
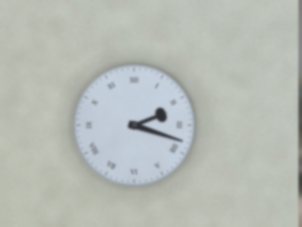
2:18
